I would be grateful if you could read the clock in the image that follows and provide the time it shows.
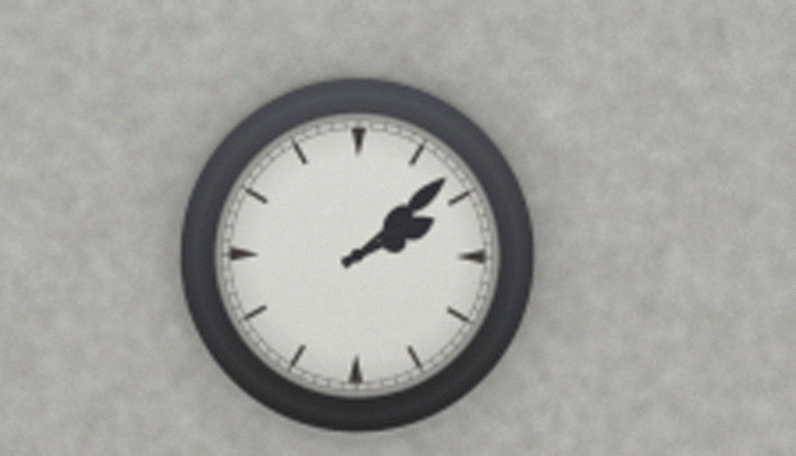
2:08
